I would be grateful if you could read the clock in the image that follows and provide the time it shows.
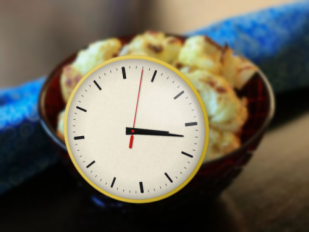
3:17:03
